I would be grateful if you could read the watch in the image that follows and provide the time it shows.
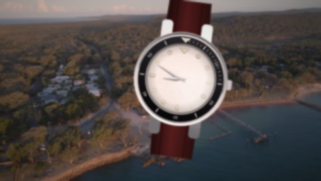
8:49
